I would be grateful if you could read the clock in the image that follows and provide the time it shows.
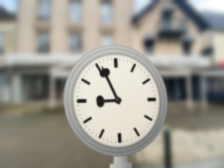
8:56
